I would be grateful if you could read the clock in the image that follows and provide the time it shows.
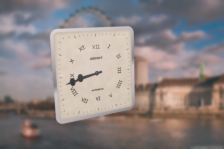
8:43
